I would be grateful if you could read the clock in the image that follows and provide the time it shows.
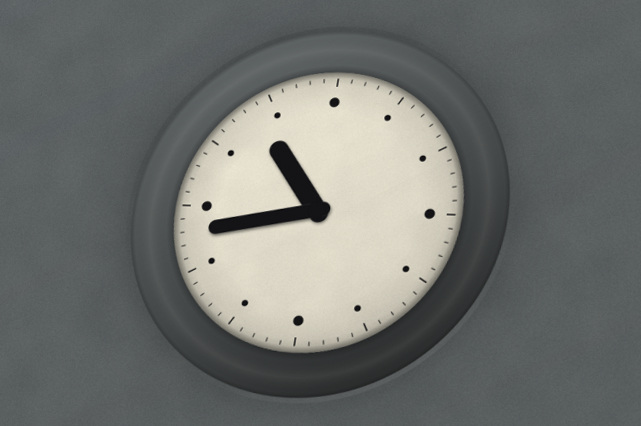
10:43
